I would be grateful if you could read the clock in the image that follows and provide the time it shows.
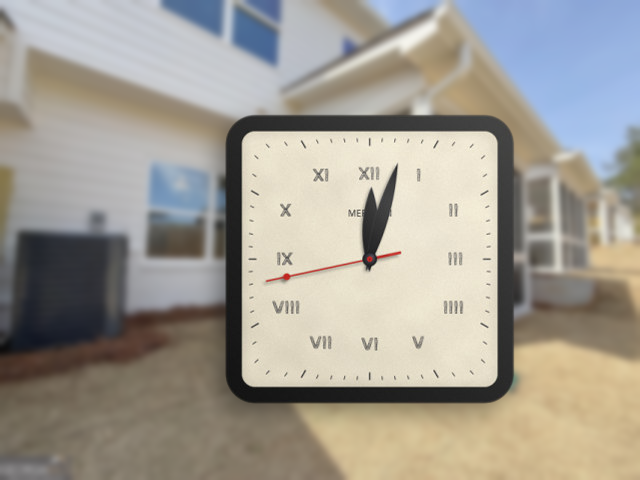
12:02:43
